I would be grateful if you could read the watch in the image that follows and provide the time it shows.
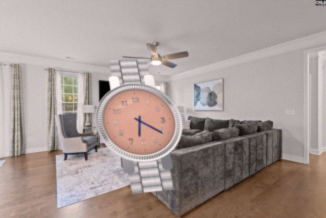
6:21
